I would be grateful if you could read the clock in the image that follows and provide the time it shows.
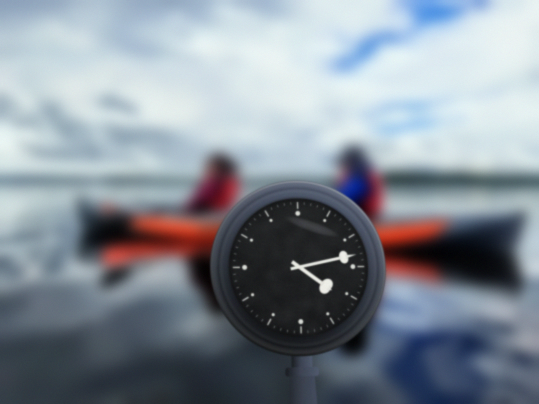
4:13
